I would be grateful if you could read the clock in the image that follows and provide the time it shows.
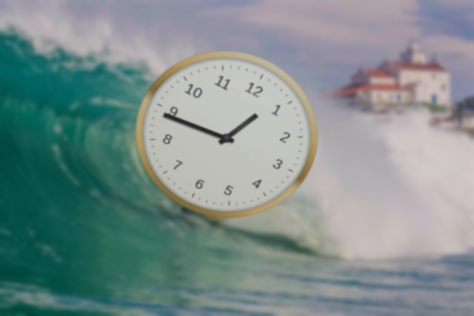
12:44
